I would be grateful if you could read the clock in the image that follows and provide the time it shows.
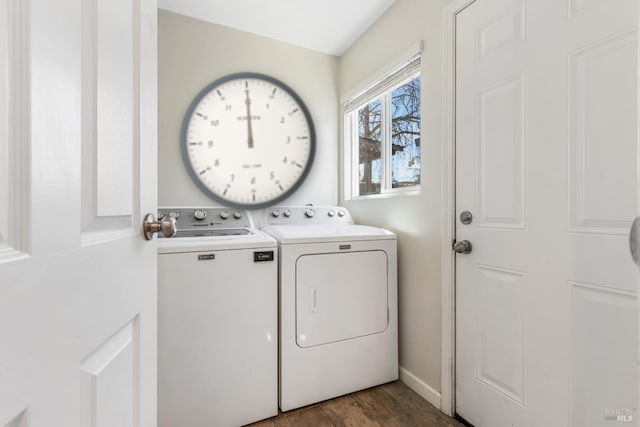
12:00
